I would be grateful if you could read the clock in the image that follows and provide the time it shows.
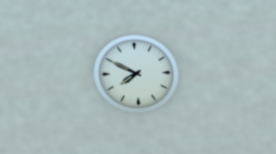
7:50
